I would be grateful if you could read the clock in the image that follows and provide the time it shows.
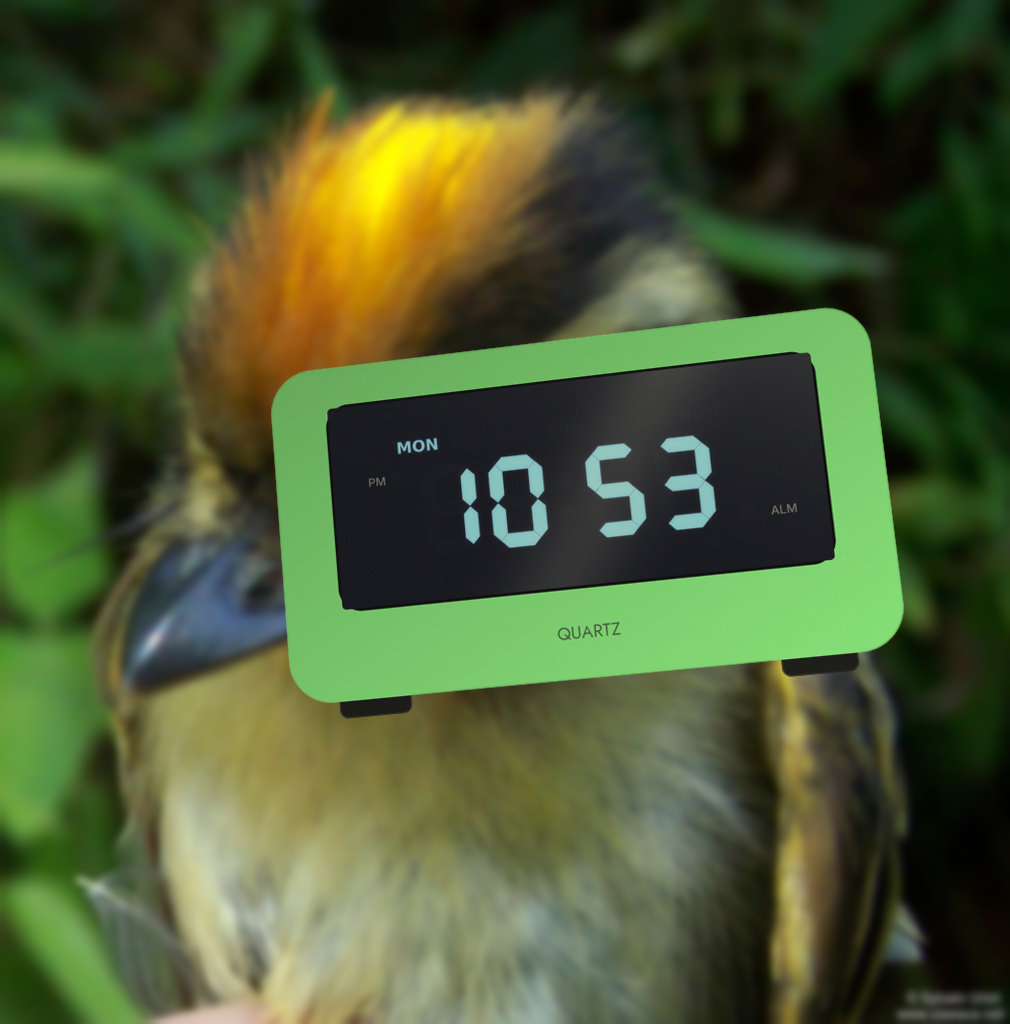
10:53
